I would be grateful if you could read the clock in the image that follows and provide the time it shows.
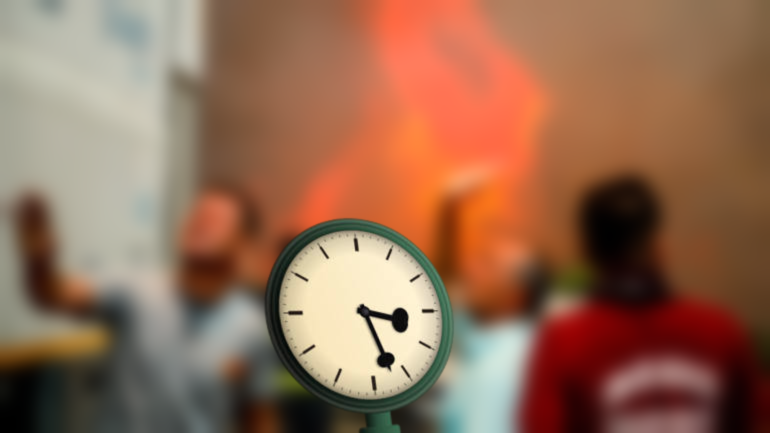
3:27
